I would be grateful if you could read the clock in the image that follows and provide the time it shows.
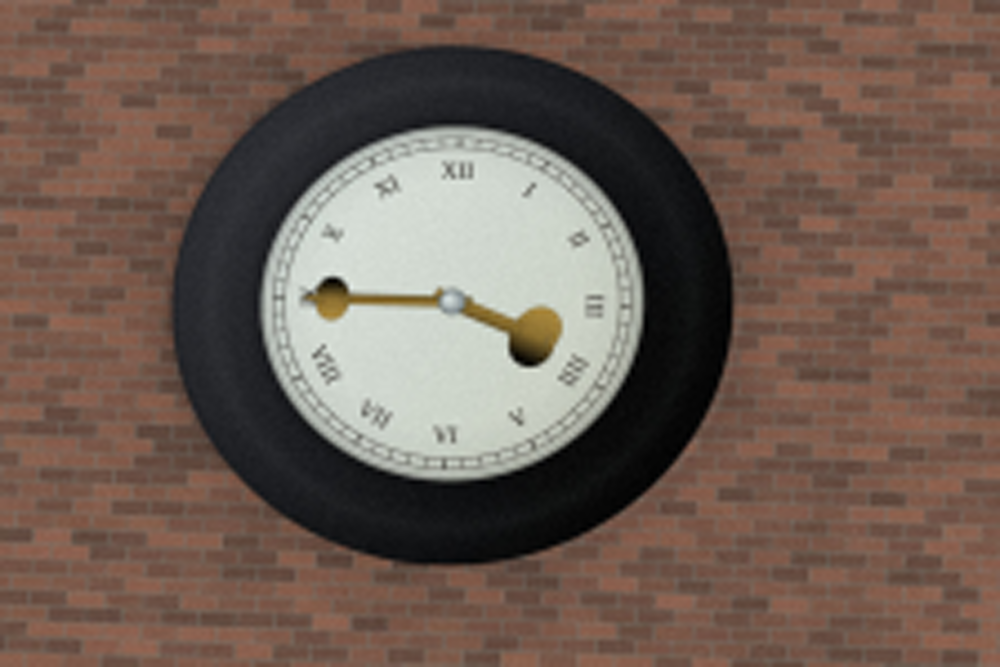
3:45
